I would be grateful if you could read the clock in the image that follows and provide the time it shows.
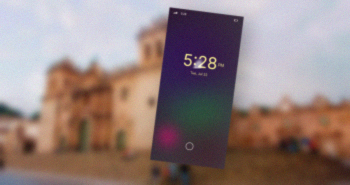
5:28
